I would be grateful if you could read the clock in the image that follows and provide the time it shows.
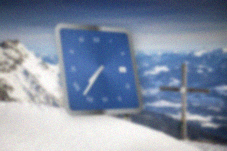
7:37
